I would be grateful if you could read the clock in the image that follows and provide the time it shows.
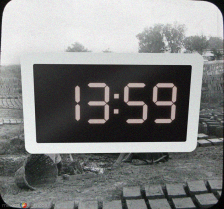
13:59
